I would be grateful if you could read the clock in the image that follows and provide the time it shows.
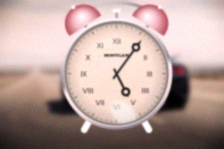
5:06
